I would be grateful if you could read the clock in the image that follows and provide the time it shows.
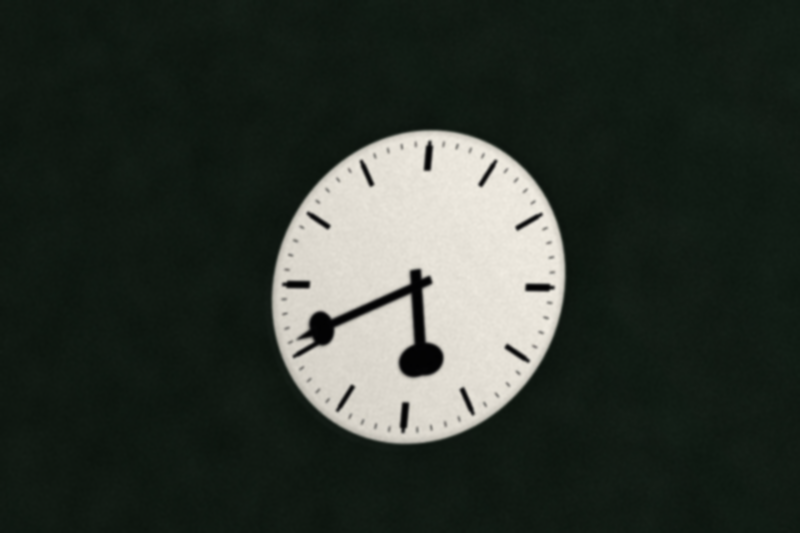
5:41
